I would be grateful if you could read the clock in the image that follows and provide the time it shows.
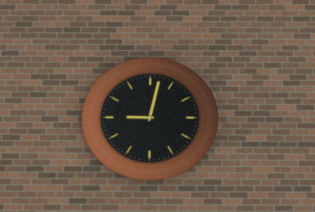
9:02
